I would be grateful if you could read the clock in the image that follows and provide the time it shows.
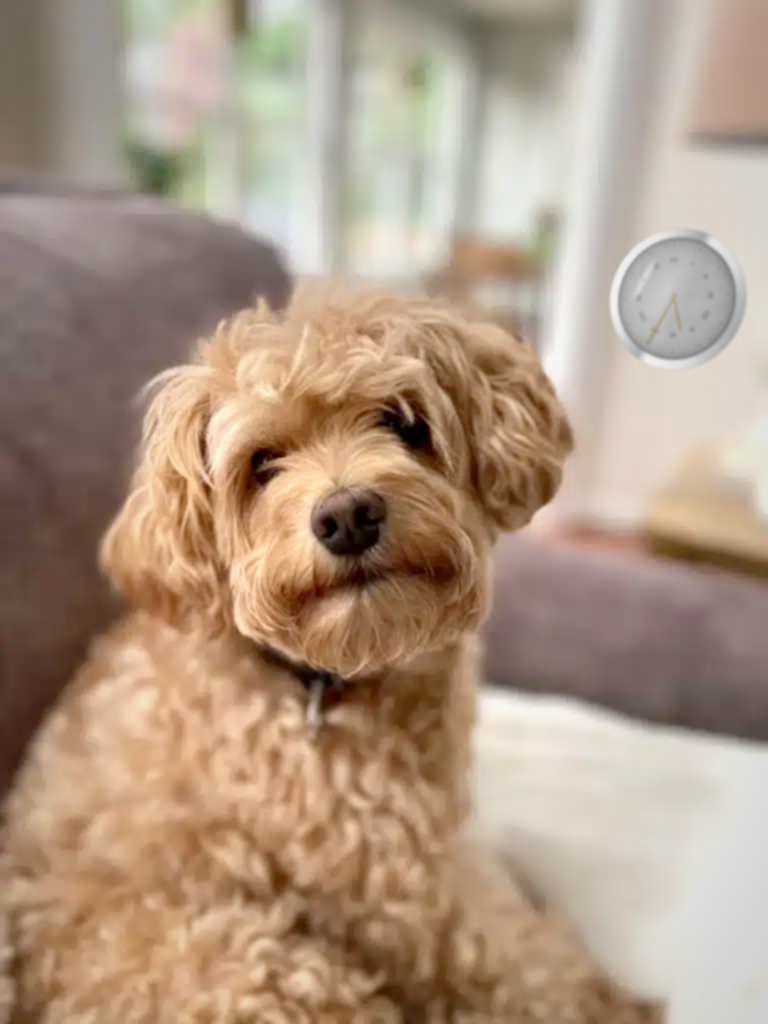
5:35
